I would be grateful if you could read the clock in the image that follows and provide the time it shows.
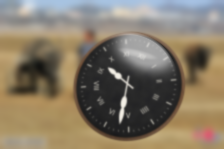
9:27
